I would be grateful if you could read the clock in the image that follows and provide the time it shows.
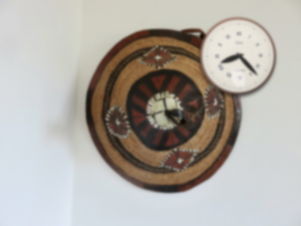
8:23
